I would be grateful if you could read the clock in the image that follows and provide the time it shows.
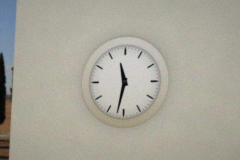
11:32
